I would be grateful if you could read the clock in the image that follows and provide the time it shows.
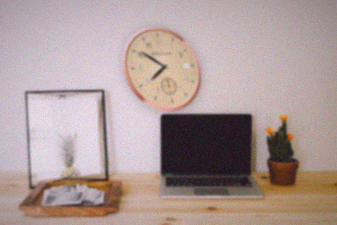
7:51
